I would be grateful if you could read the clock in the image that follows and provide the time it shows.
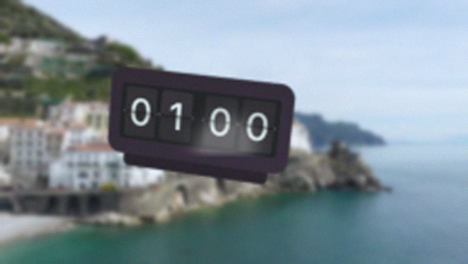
1:00
